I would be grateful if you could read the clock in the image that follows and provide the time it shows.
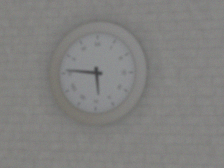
5:46
